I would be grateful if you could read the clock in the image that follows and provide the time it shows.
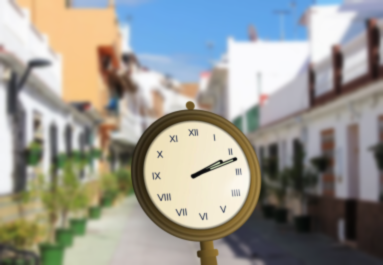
2:12
